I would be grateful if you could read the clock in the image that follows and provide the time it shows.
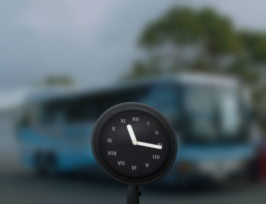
11:16
